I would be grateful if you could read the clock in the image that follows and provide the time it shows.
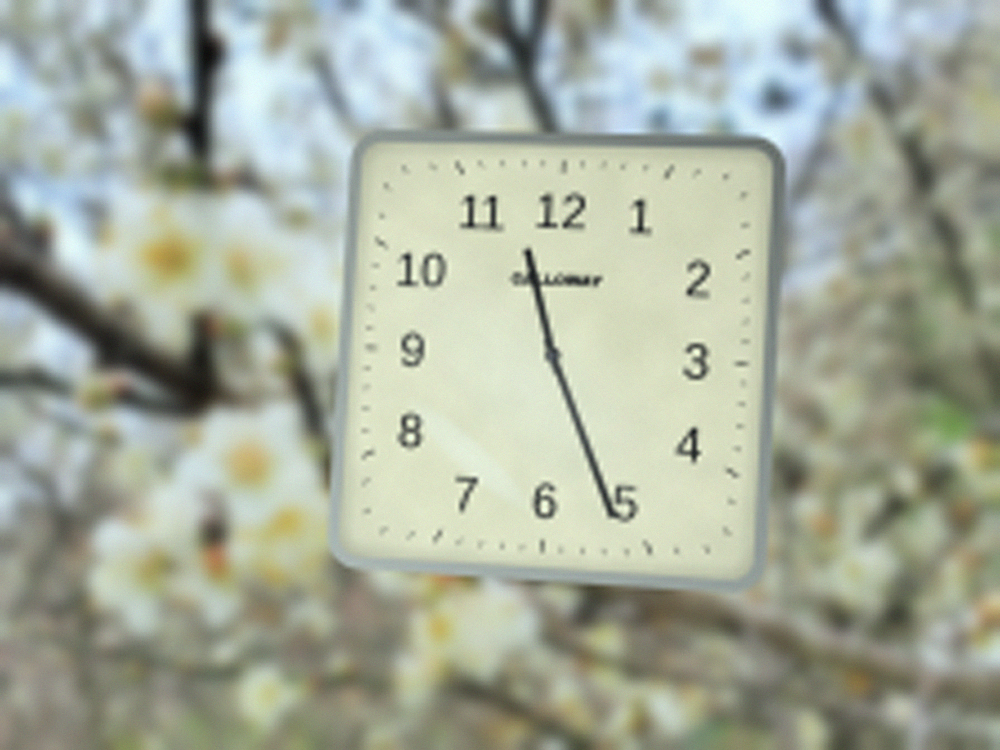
11:26
